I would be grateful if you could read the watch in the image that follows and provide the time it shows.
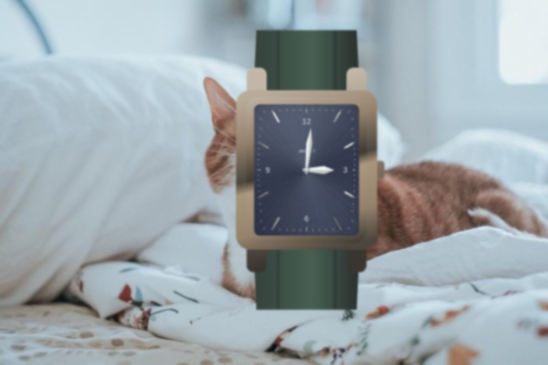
3:01
